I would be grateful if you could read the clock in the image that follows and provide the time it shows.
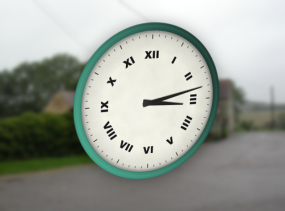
3:13
